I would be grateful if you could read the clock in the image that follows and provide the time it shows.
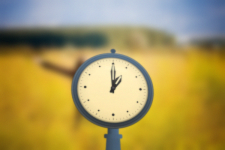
1:00
